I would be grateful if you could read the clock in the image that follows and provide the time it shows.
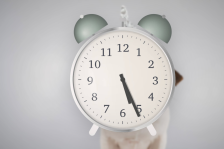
5:26
